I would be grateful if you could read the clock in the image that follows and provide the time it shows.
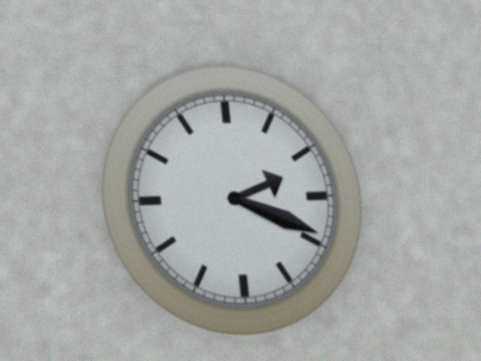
2:19
